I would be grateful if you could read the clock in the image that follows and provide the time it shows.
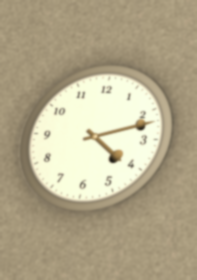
4:12
